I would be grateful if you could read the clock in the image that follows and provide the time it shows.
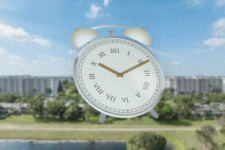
10:11
